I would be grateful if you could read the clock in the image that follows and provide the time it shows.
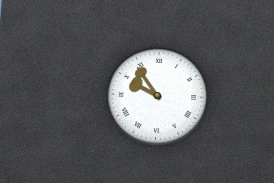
9:54
